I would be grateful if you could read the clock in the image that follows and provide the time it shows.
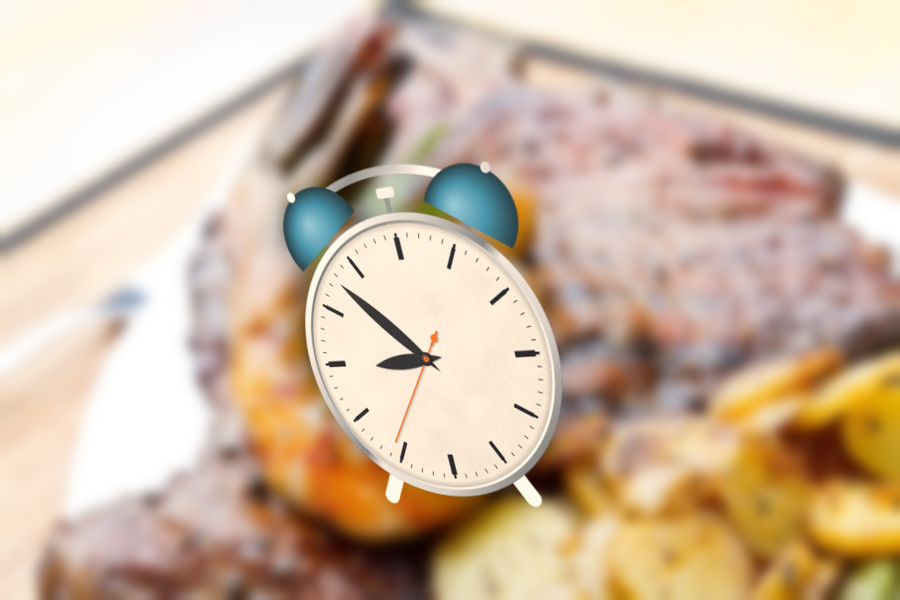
8:52:36
